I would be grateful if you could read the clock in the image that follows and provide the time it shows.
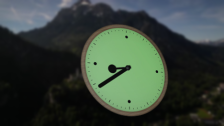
8:39
